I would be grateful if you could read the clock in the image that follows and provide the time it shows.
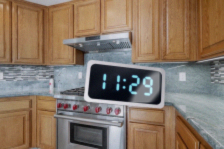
11:29
